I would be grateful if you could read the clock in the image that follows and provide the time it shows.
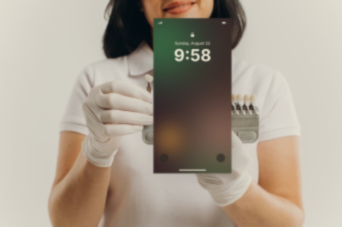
9:58
